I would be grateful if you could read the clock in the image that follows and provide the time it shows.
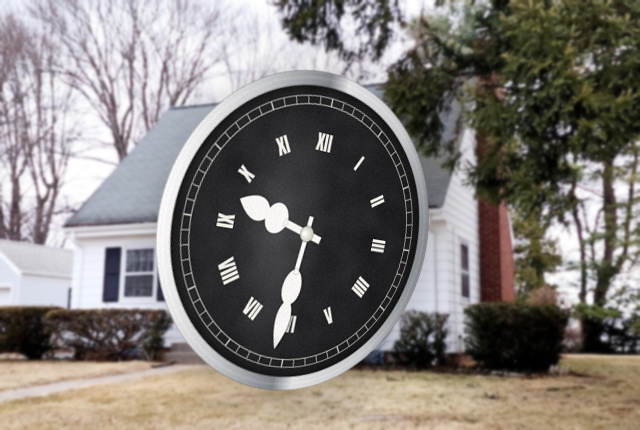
9:31
